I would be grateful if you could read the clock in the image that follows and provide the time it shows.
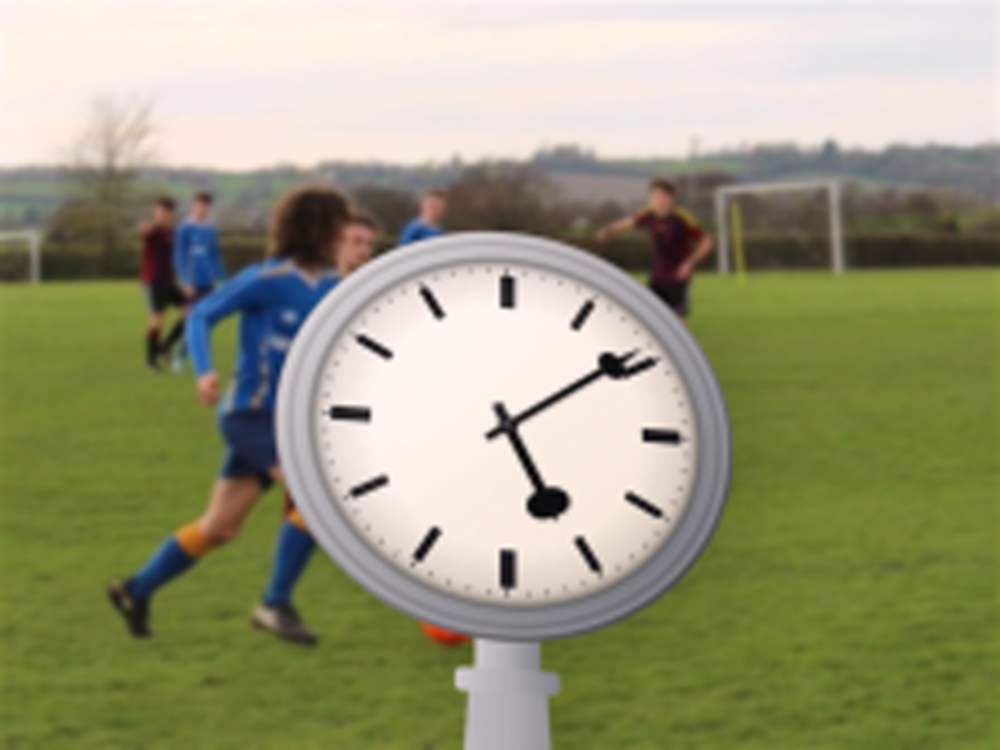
5:09
